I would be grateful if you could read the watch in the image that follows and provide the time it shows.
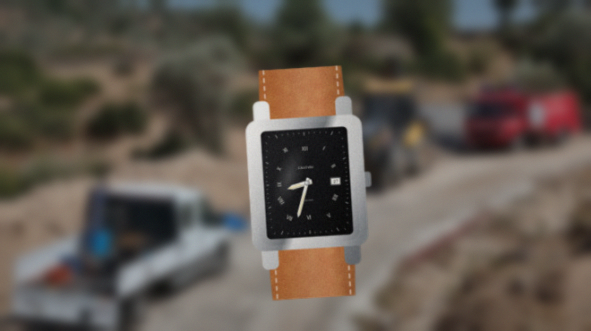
8:33
